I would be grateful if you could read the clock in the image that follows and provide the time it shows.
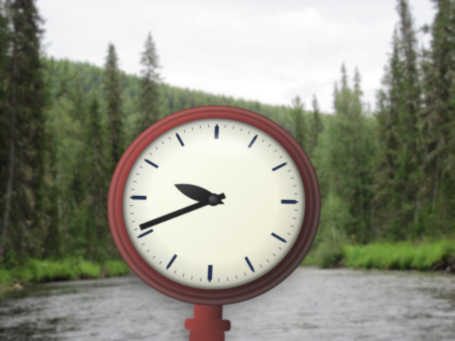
9:41
